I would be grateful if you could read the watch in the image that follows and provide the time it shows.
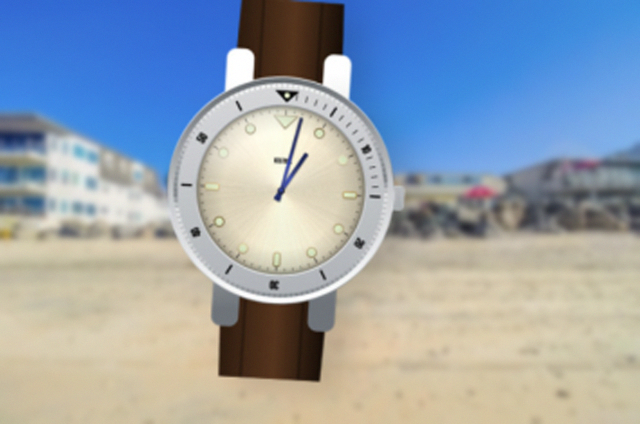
1:02
